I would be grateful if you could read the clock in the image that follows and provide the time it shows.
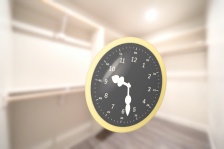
9:28
